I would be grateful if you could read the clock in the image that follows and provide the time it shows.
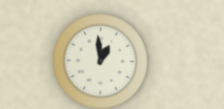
12:59
